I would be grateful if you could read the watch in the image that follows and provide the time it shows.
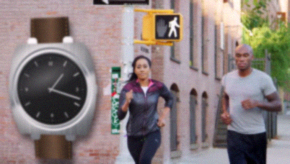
1:18
